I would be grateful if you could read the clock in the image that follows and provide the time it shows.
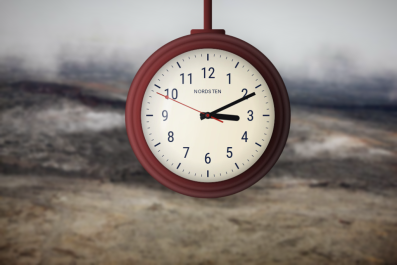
3:10:49
